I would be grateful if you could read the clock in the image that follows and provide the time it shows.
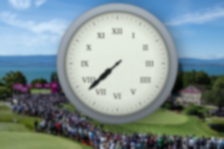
7:38
